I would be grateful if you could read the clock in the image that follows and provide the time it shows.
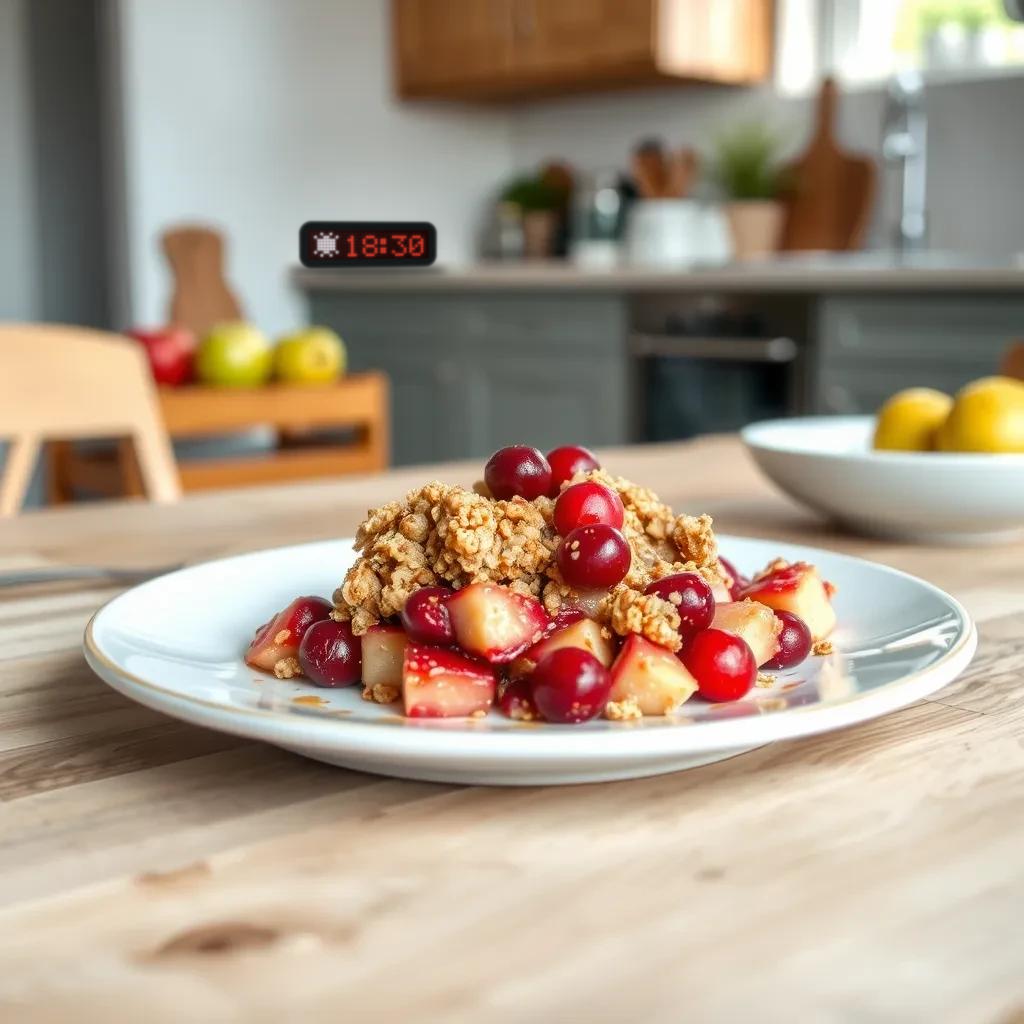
18:30
